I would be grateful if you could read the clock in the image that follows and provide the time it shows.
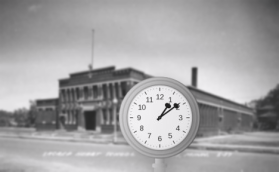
1:09
